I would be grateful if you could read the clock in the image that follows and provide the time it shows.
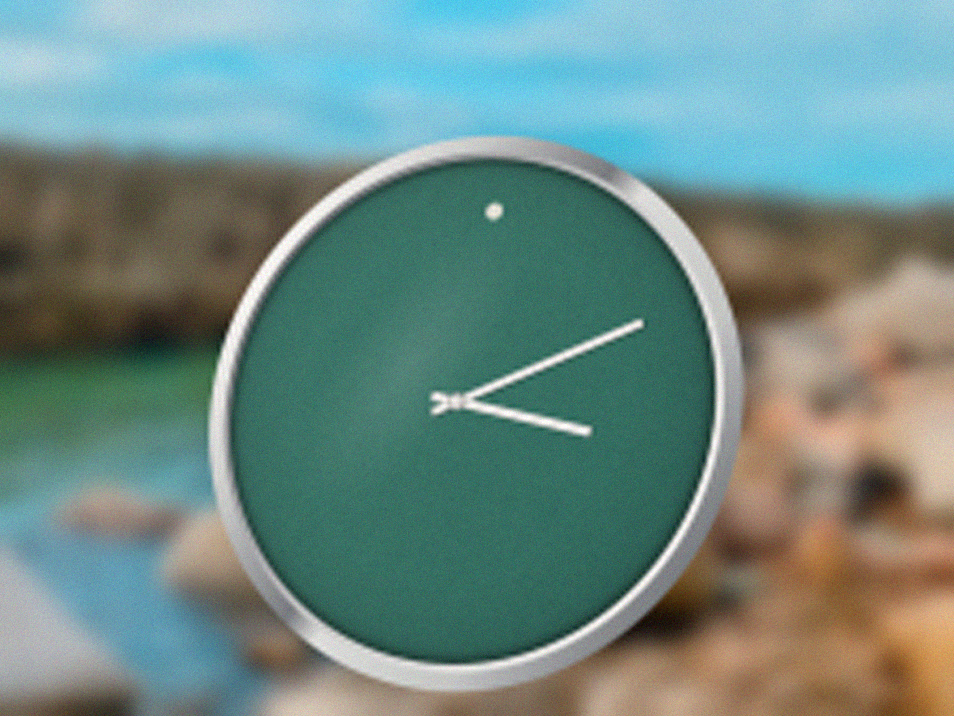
3:10
